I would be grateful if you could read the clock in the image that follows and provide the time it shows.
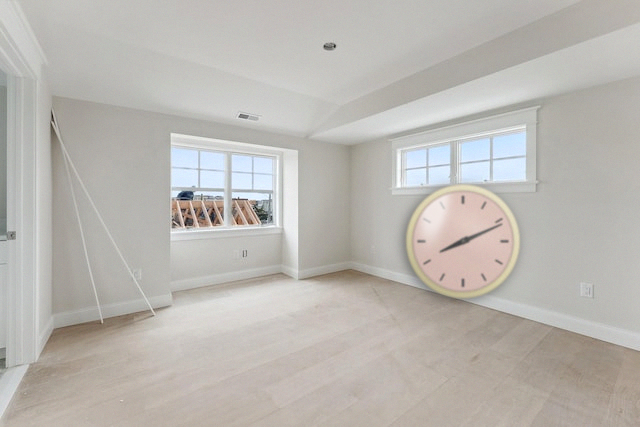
8:11
